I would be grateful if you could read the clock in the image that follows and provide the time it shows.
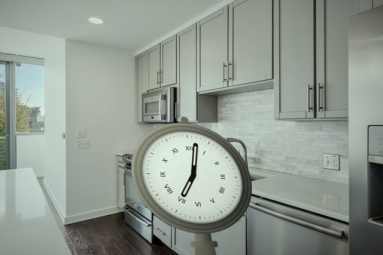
7:02
